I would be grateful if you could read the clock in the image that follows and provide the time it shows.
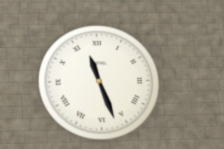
11:27
